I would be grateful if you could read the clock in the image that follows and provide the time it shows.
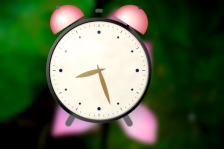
8:27
